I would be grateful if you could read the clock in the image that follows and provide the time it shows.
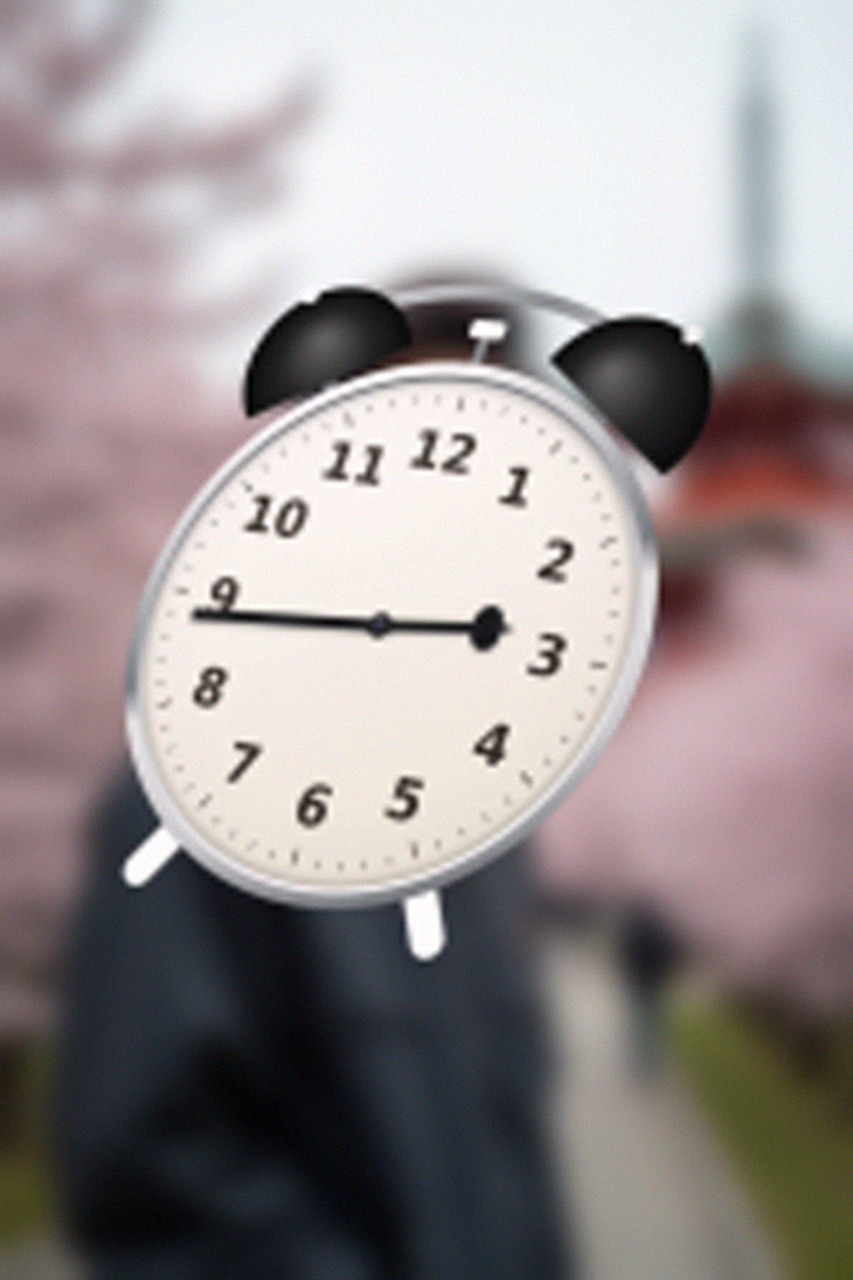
2:44
